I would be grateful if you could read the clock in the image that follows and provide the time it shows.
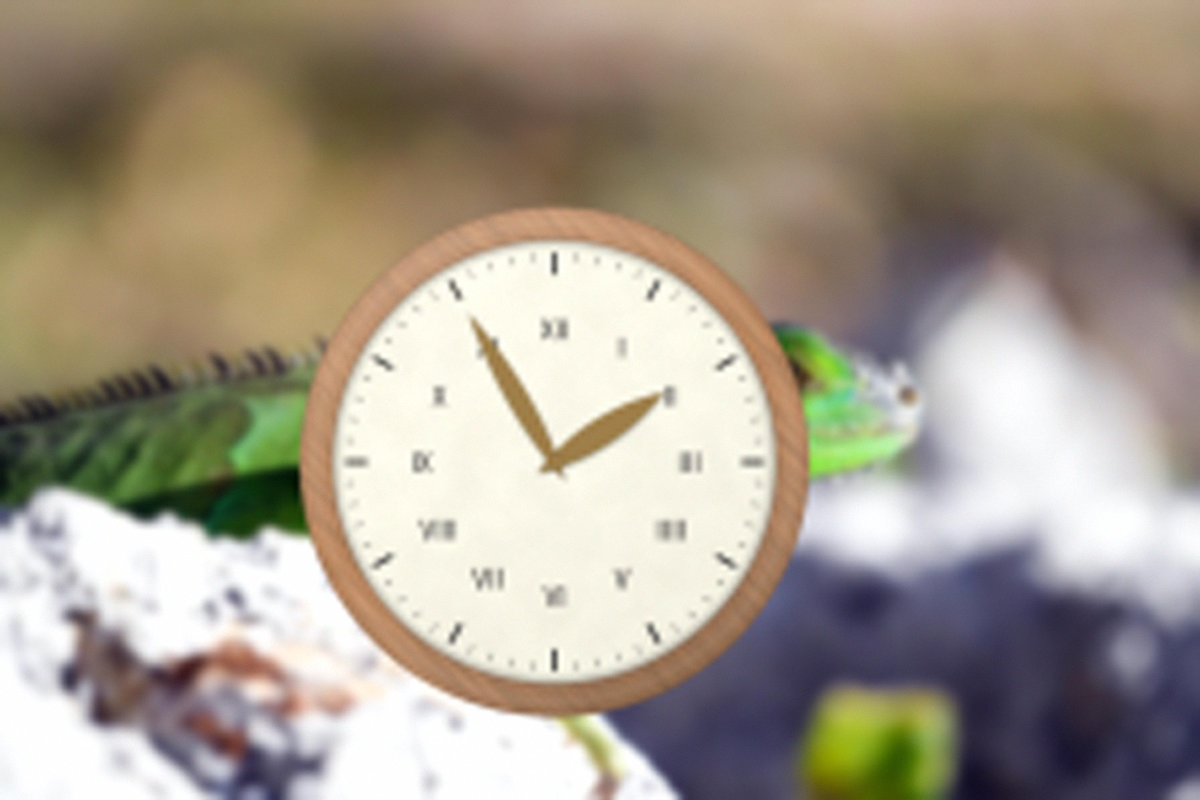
1:55
